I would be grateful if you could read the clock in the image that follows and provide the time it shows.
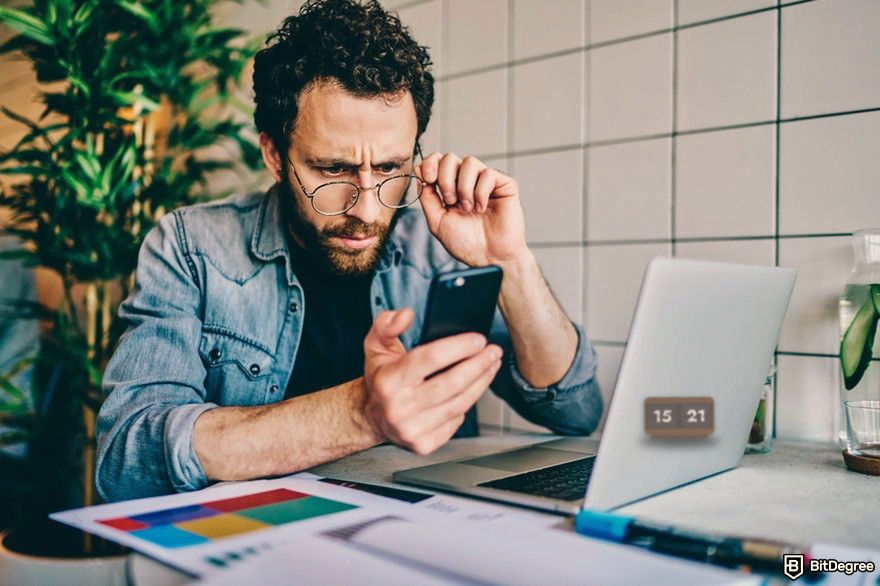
15:21
